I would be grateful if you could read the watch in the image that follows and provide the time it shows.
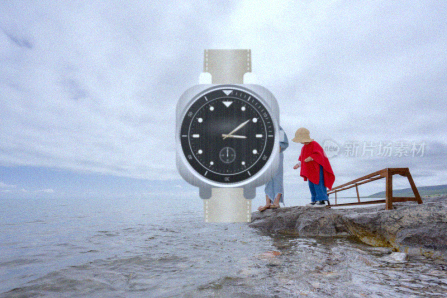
3:09
